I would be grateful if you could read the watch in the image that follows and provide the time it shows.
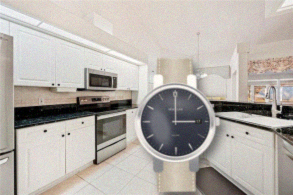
3:00
